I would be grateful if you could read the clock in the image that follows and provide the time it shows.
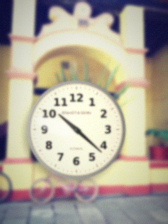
10:22
